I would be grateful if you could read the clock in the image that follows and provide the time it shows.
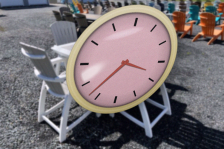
3:37
